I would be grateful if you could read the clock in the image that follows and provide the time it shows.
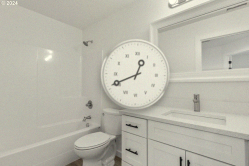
12:41
